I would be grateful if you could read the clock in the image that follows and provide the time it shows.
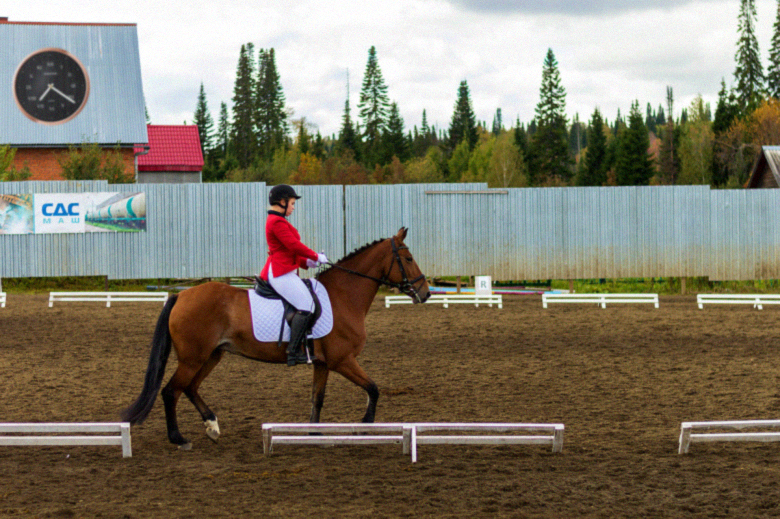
7:21
